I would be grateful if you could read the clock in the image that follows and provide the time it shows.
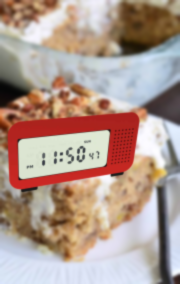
11:50:47
